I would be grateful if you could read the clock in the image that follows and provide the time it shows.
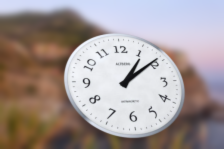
1:09
